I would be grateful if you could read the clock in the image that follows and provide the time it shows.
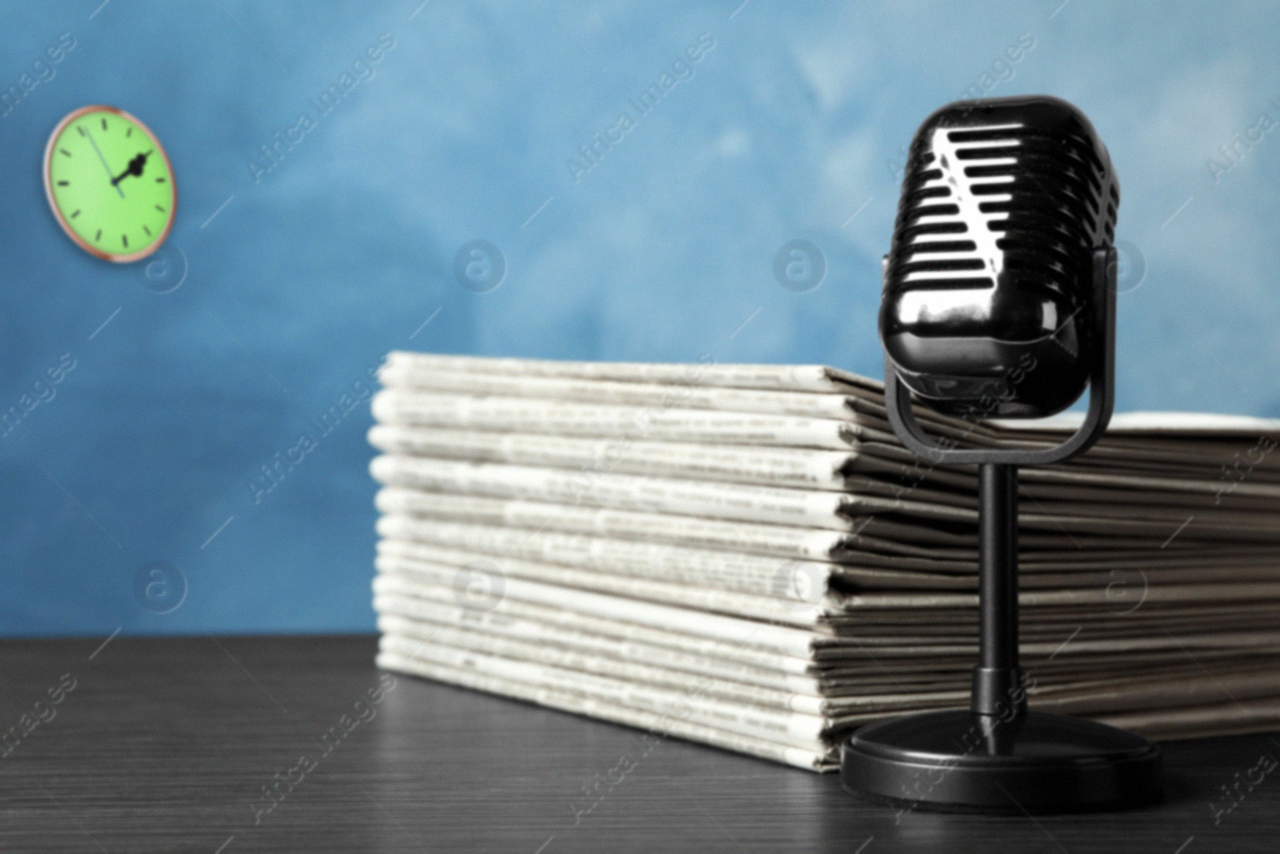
2:09:56
